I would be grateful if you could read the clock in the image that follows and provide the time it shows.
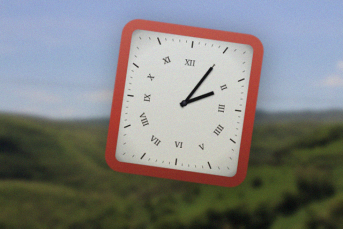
2:05
